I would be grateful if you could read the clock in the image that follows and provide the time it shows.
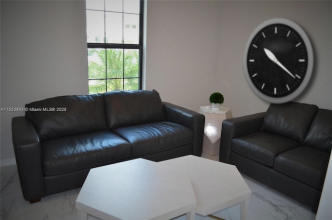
10:21
